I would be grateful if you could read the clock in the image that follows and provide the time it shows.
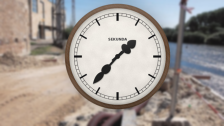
1:37
